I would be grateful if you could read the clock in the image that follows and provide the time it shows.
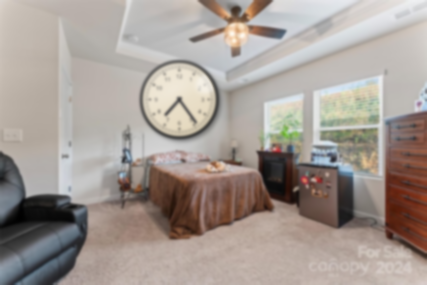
7:24
